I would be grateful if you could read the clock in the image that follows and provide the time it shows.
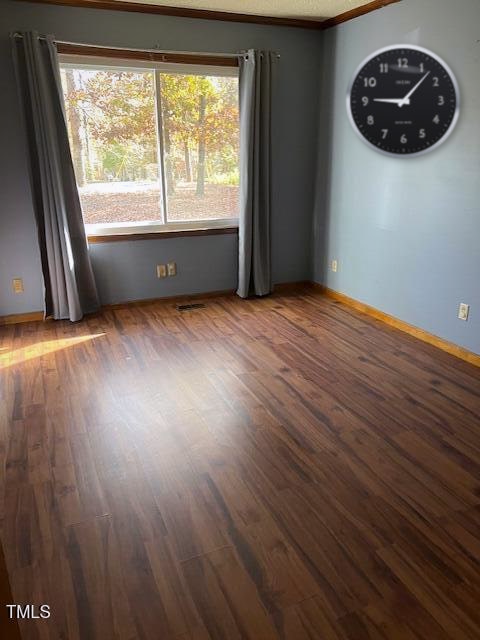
9:07
